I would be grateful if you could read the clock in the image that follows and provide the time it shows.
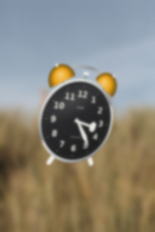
3:24
